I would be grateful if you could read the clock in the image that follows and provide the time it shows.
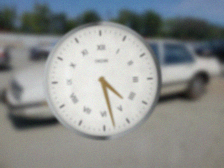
4:28
